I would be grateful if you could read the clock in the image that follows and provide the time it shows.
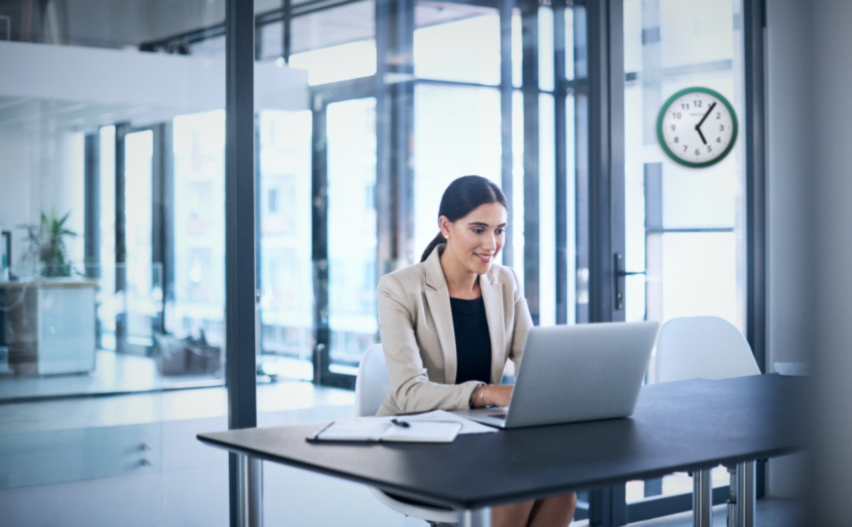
5:06
